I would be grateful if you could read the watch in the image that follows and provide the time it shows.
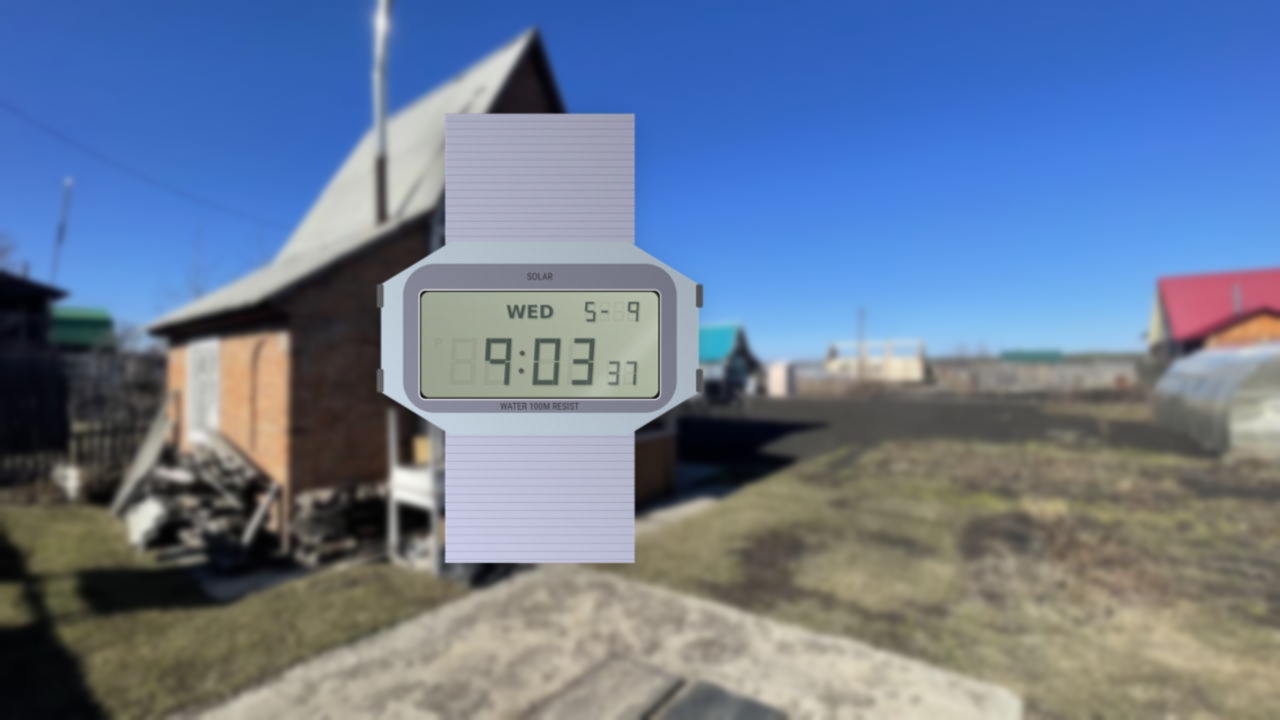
9:03:37
